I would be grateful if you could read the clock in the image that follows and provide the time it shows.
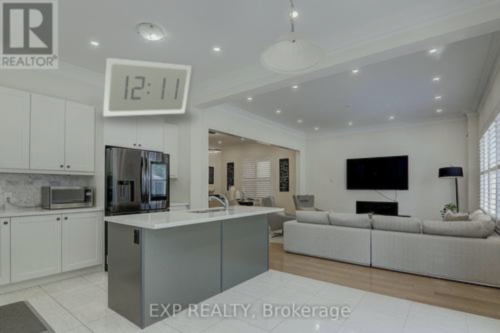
12:11
